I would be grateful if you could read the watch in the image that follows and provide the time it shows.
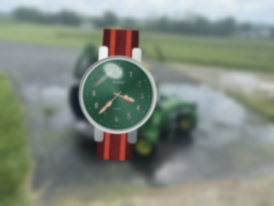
3:37
